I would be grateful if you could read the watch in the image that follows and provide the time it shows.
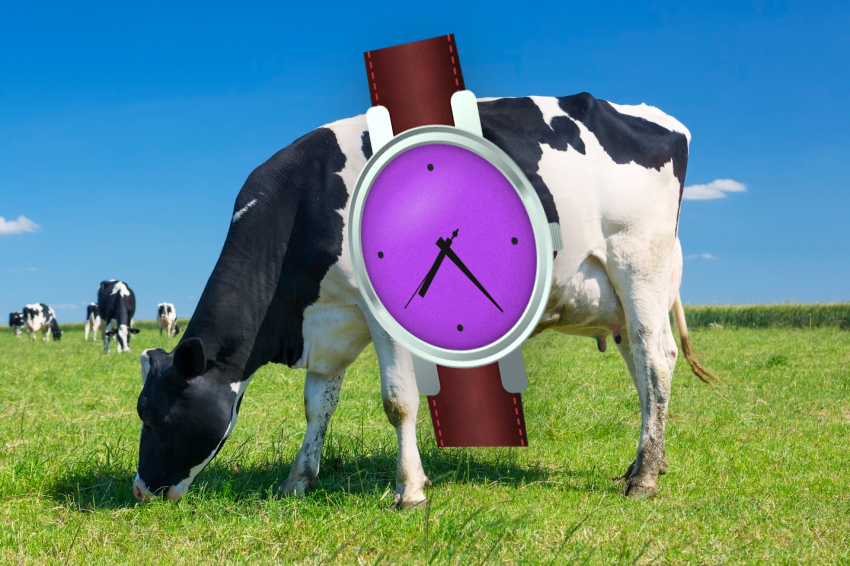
7:23:38
